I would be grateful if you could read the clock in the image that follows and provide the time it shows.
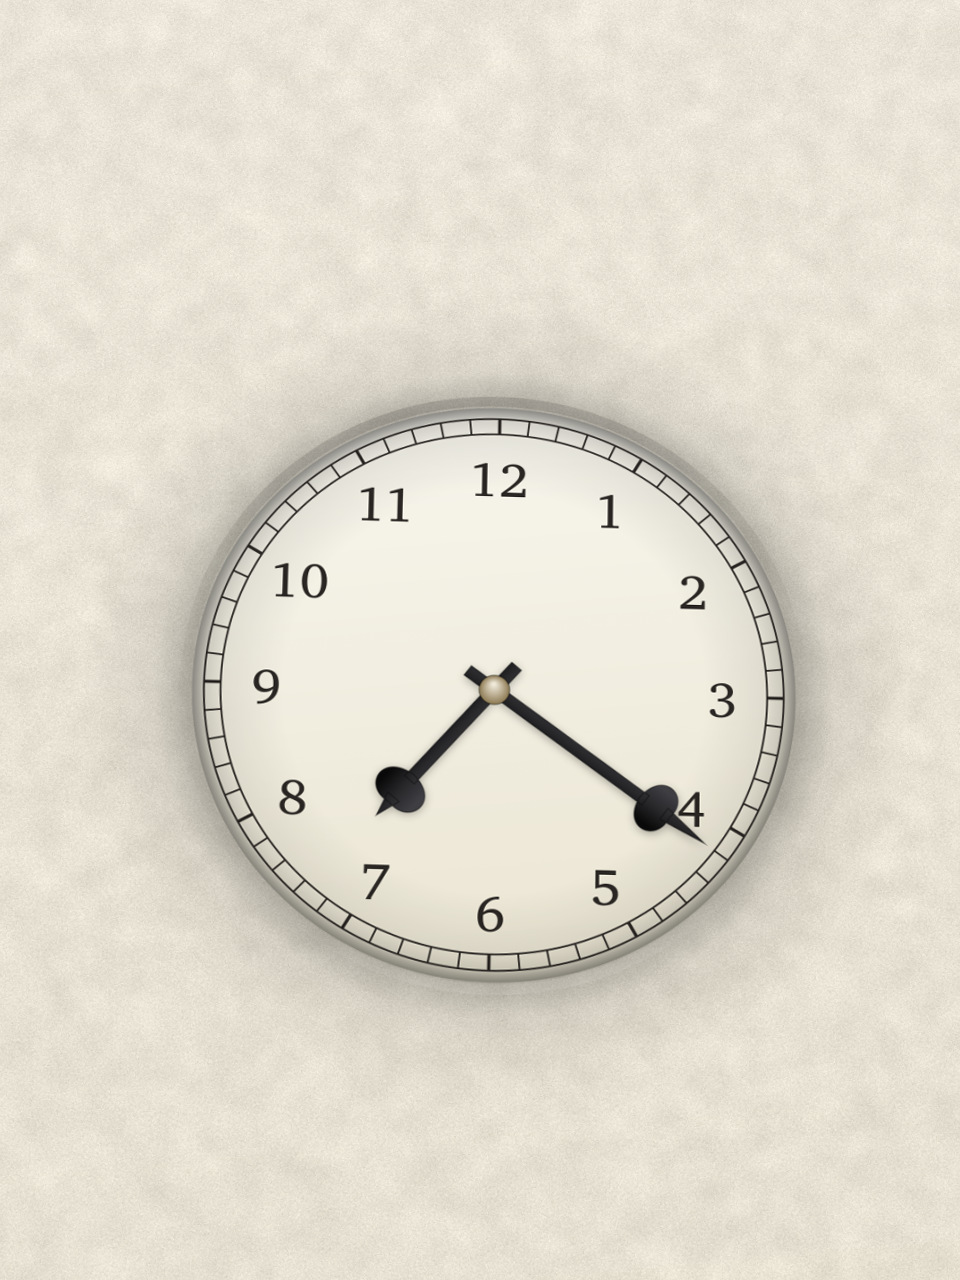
7:21
